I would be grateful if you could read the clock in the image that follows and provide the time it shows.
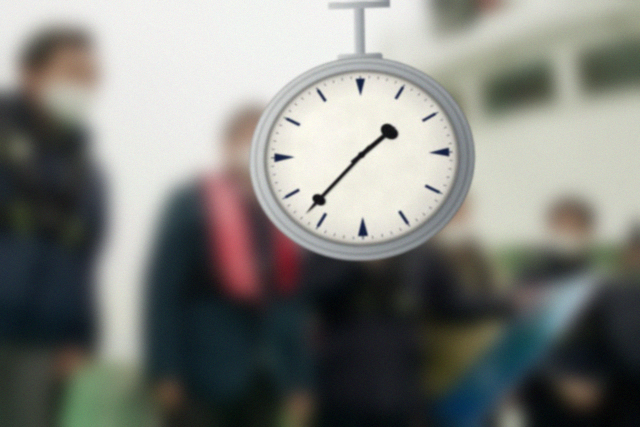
1:37
